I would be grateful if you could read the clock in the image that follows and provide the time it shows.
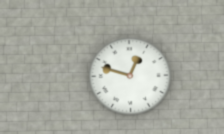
12:48
